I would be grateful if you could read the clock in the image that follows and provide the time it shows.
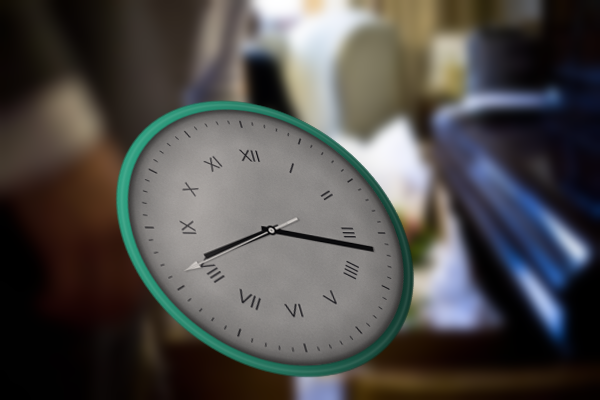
8:16:41
